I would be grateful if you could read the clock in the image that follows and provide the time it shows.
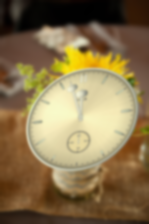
11:57
